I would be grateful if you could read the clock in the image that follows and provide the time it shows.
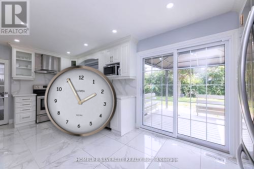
1:55
